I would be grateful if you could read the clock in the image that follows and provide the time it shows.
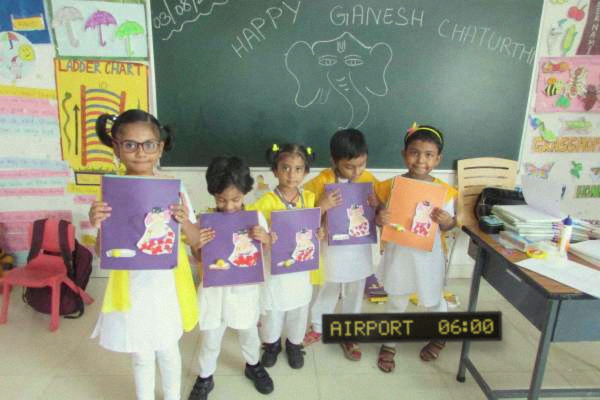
6:00
